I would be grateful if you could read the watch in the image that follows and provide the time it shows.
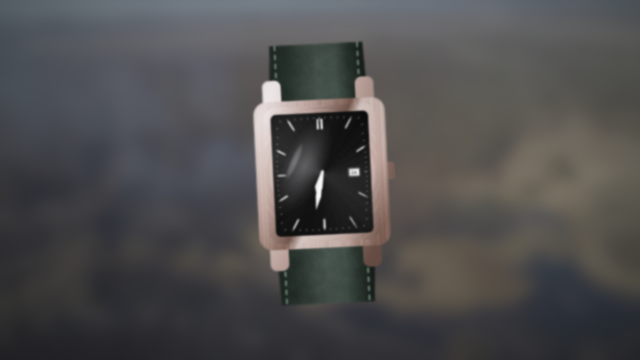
6:32
